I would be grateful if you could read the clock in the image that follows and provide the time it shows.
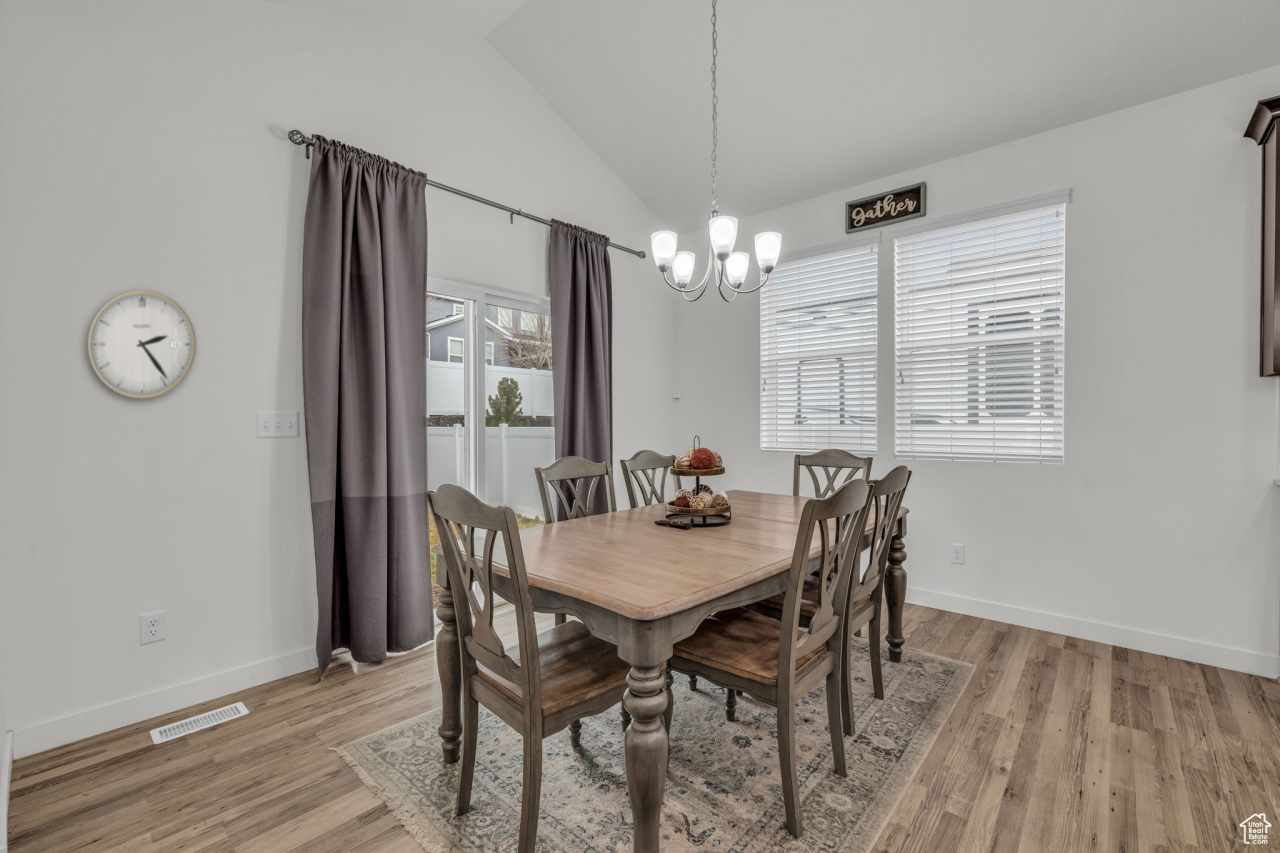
2:24
